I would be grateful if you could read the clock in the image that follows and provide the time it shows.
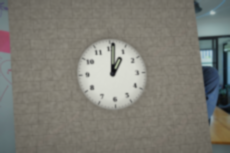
1:01
